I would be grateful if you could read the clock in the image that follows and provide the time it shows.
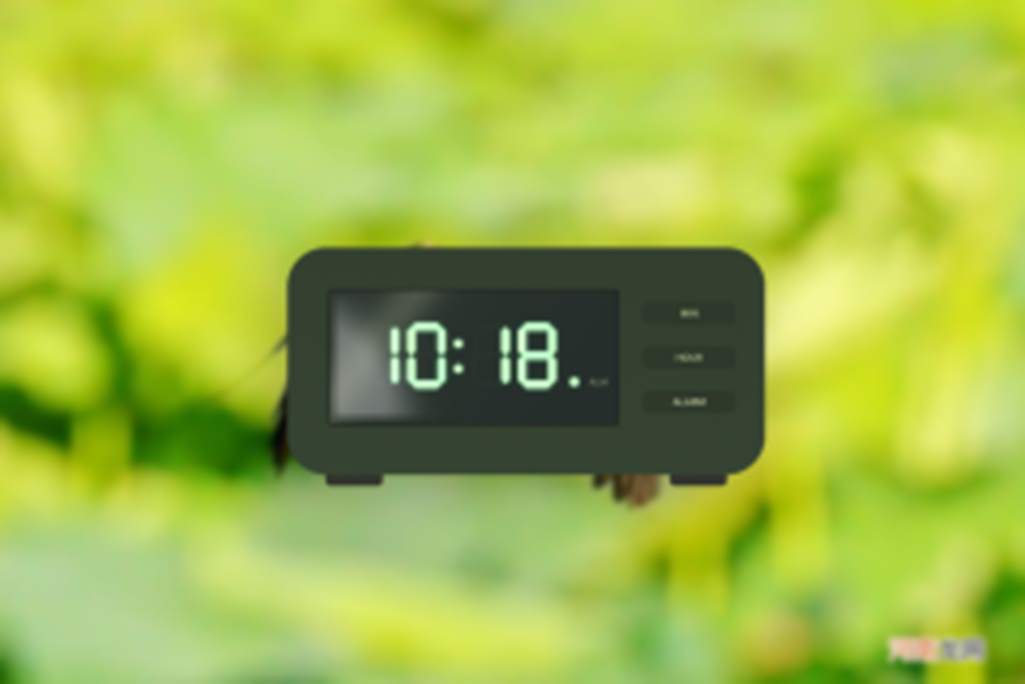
10:18
